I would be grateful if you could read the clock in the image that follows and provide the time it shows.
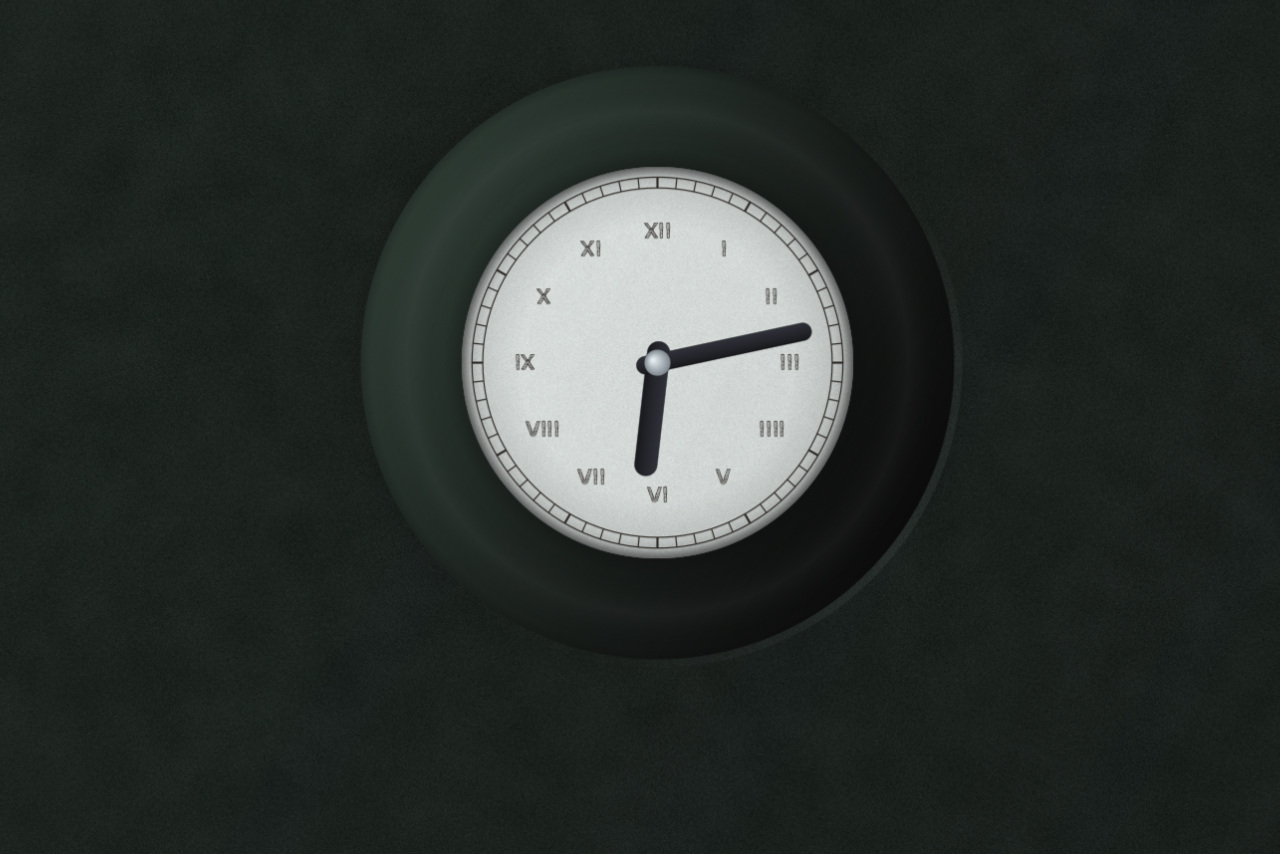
6:13
